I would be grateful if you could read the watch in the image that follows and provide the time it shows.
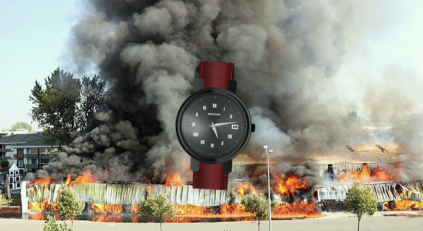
5:13
